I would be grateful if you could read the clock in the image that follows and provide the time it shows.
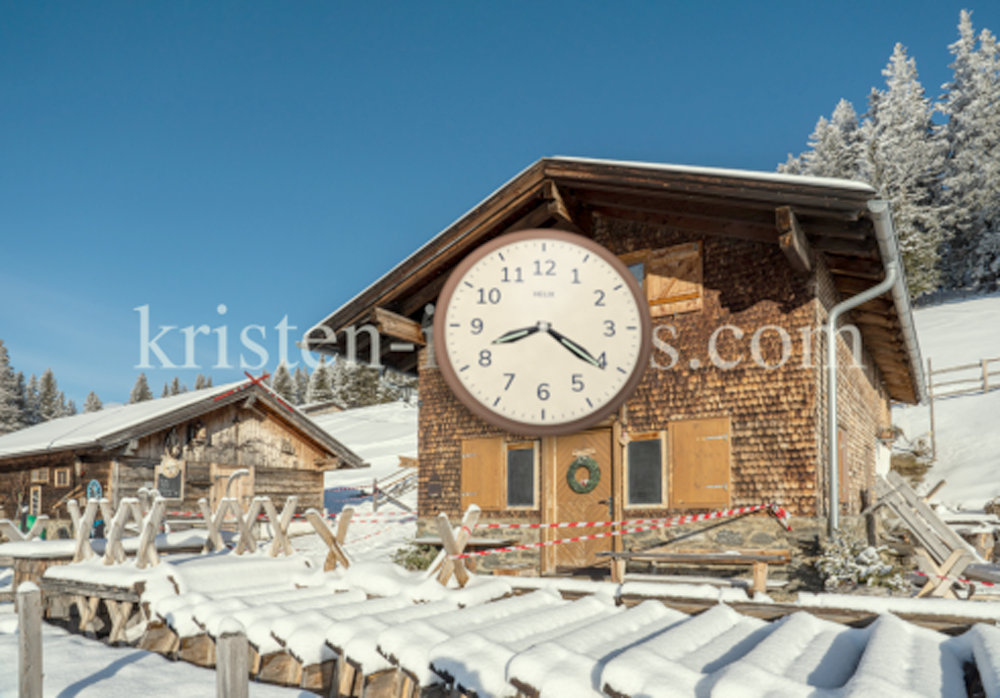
8:21
